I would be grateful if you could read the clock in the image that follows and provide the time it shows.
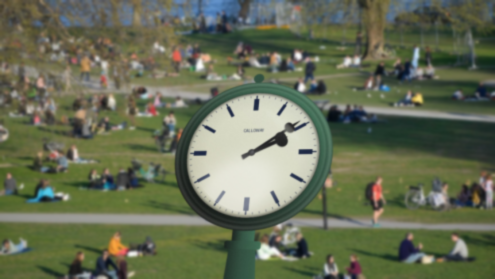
2:09
